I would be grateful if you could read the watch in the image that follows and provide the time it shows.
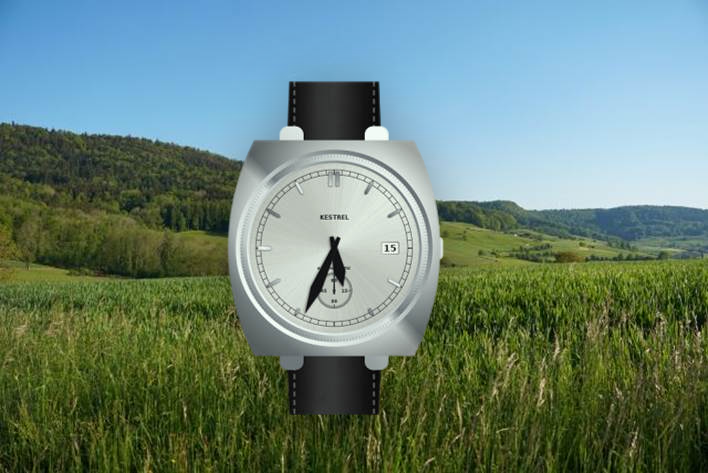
5:34
